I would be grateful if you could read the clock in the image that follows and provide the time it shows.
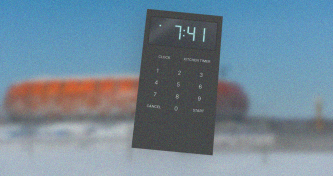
7:41
